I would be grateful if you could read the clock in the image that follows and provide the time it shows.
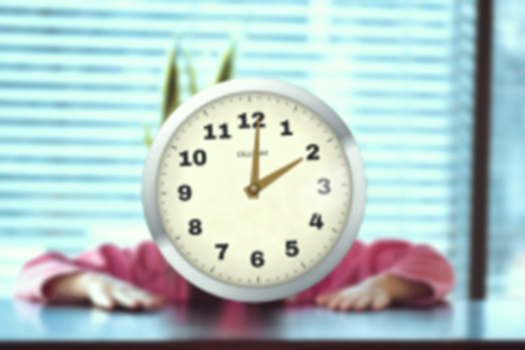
2:01
